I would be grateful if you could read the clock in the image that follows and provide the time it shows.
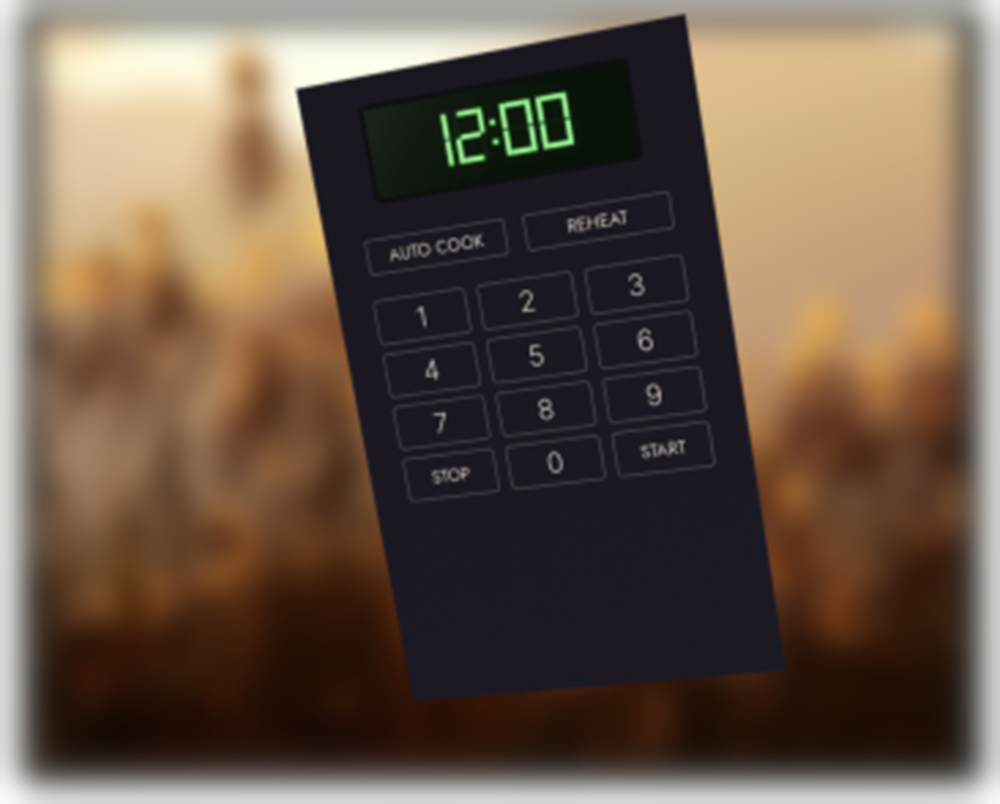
12:00
